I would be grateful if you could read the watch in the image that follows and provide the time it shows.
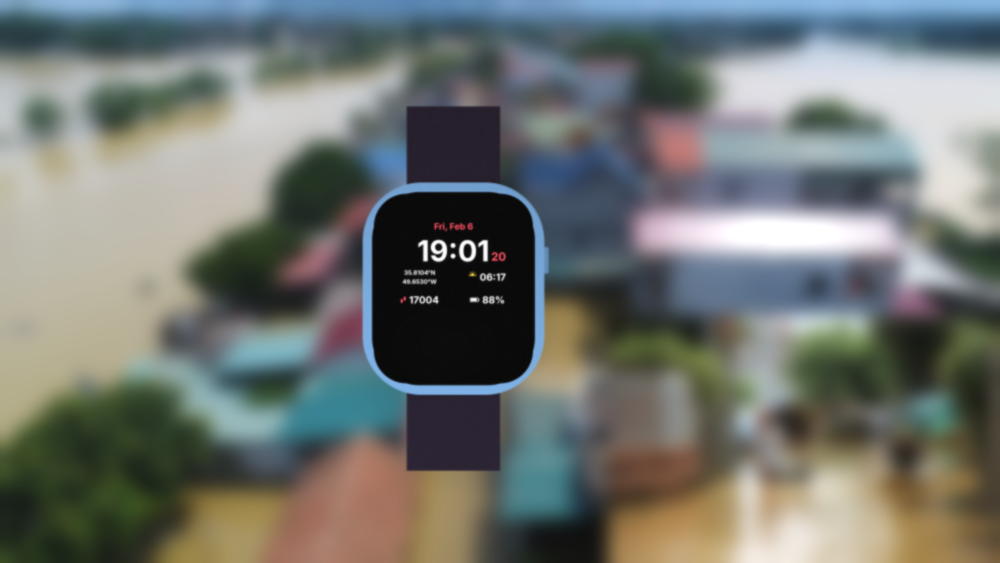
19:01:20
